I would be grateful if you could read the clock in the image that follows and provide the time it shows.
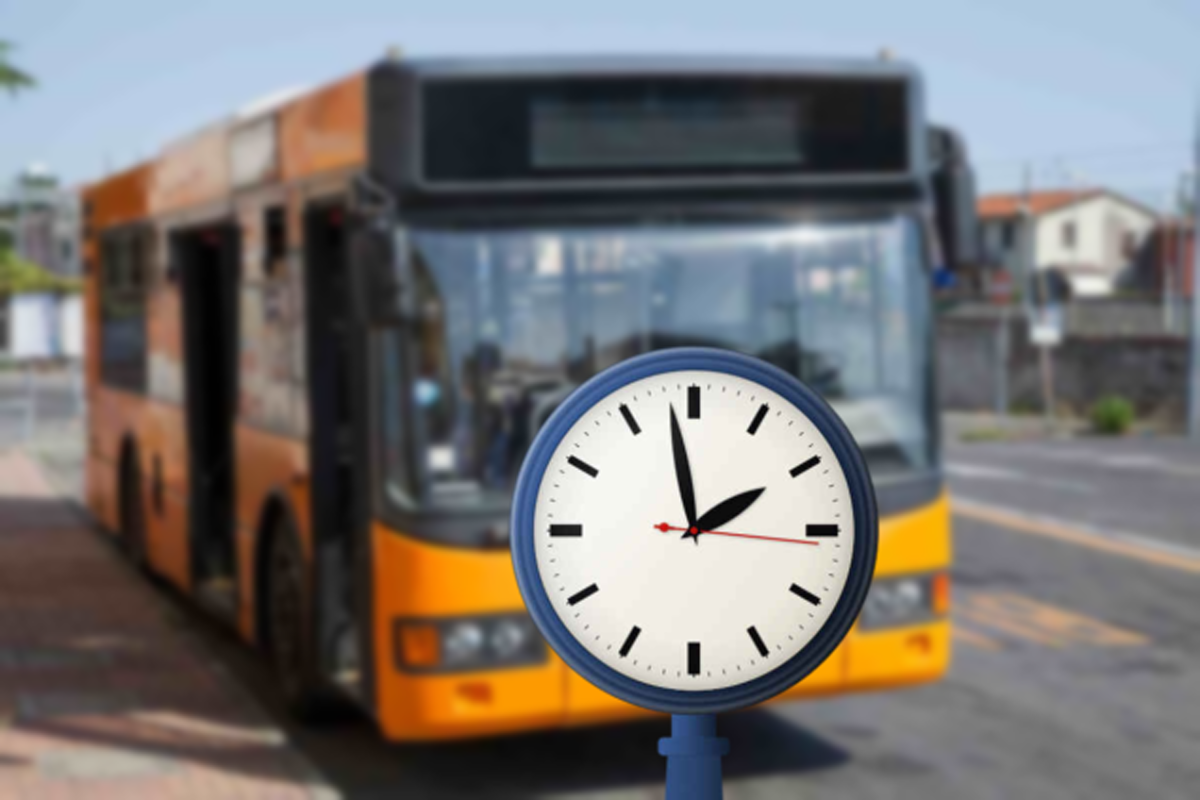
1:58:16
